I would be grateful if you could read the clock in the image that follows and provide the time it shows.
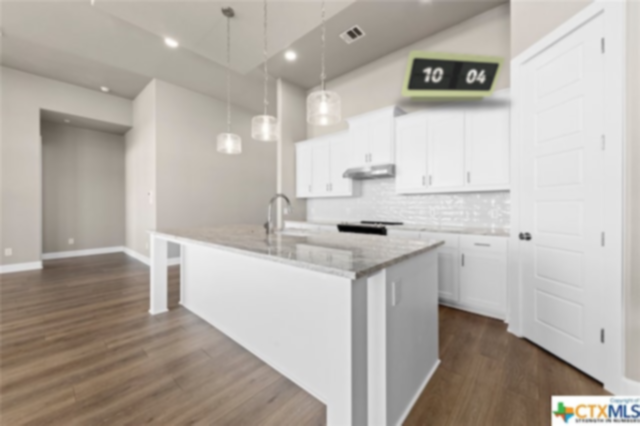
10:04
